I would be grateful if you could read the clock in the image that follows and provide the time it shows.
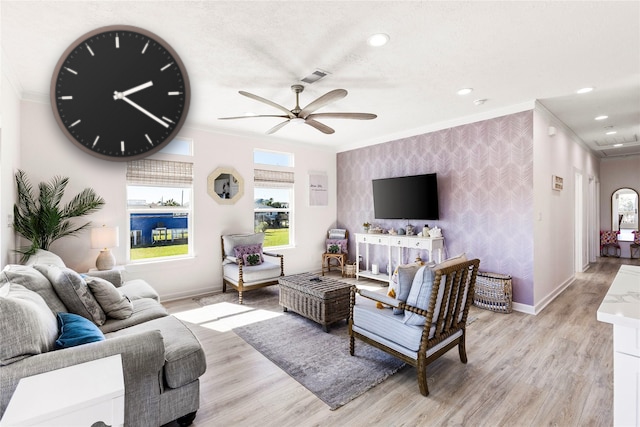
2:21
